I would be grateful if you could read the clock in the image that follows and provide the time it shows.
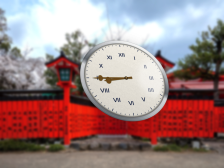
8:45
